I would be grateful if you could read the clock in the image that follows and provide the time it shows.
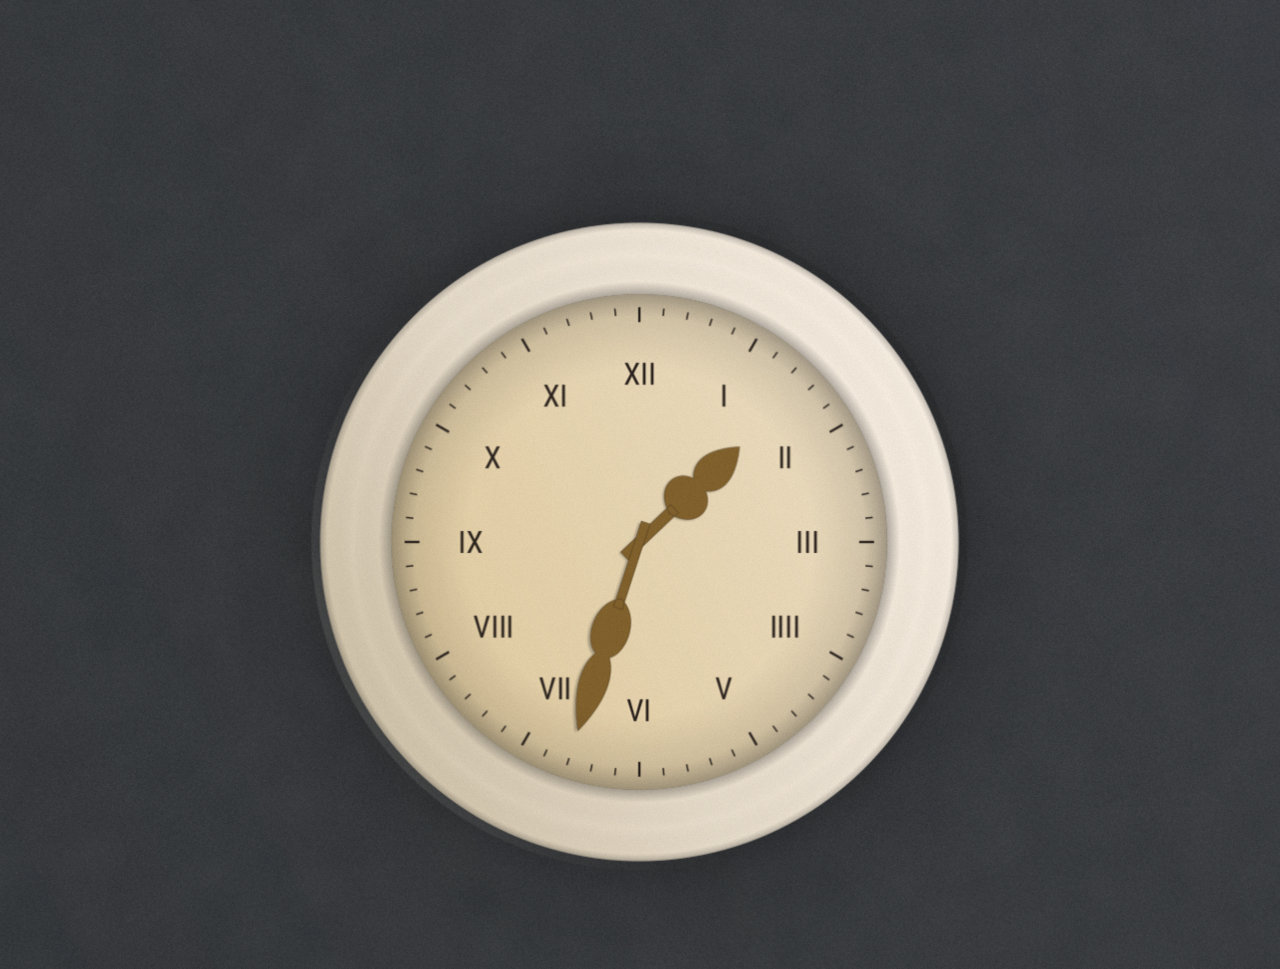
1:33
